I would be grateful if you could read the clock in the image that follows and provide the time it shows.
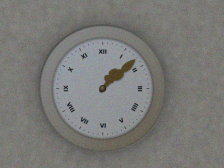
1:08
